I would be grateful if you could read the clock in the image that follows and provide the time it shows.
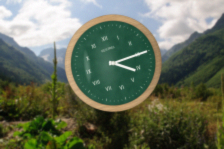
4:15
